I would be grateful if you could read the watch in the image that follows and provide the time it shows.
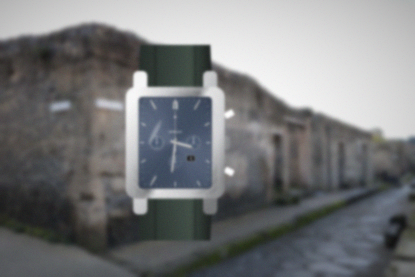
3:31
